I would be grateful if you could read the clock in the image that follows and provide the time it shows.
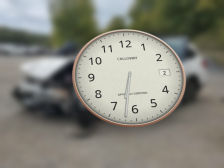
6:32
